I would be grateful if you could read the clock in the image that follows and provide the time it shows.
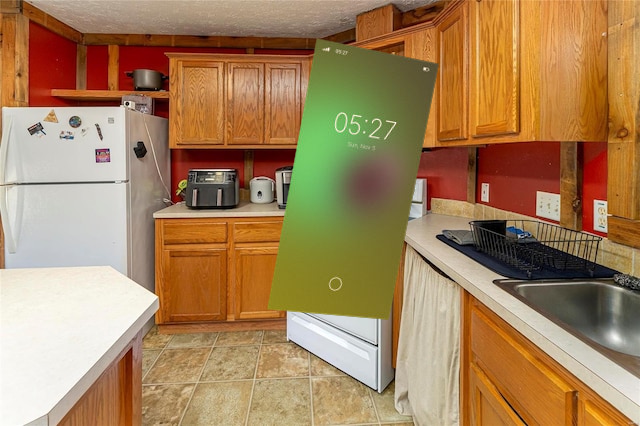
5:27
